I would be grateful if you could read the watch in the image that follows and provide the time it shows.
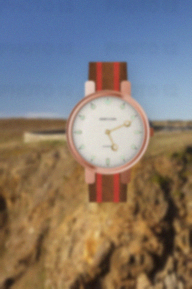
5:11
